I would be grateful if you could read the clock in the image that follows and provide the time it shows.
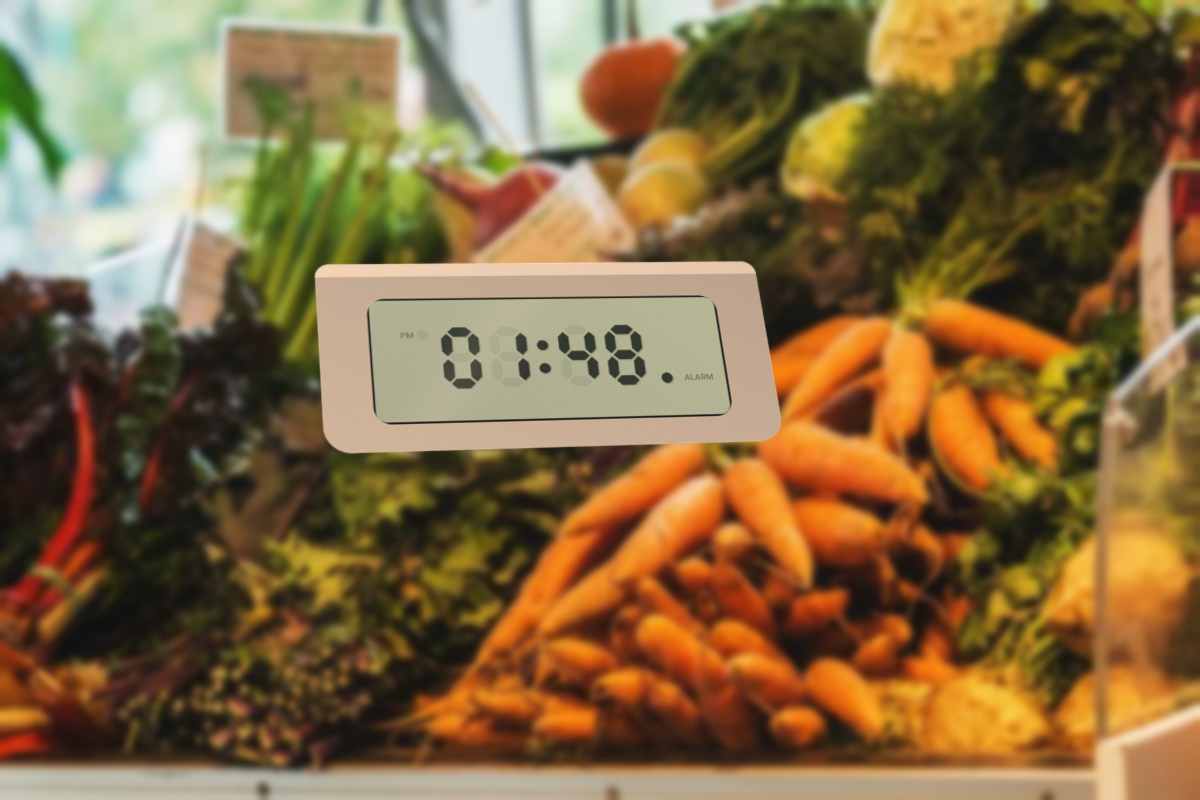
1:48
